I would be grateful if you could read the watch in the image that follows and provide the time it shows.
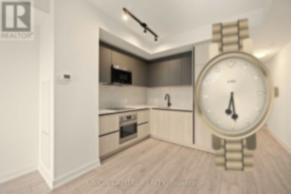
6:29
